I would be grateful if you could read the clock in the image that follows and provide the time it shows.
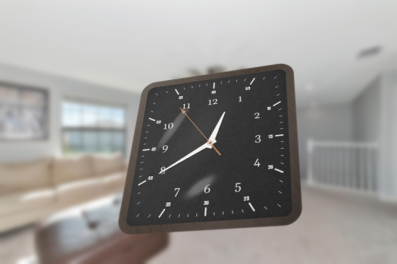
12:39:54
